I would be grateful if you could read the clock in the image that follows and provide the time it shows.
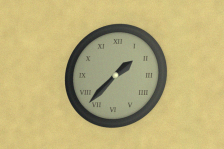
1:37
